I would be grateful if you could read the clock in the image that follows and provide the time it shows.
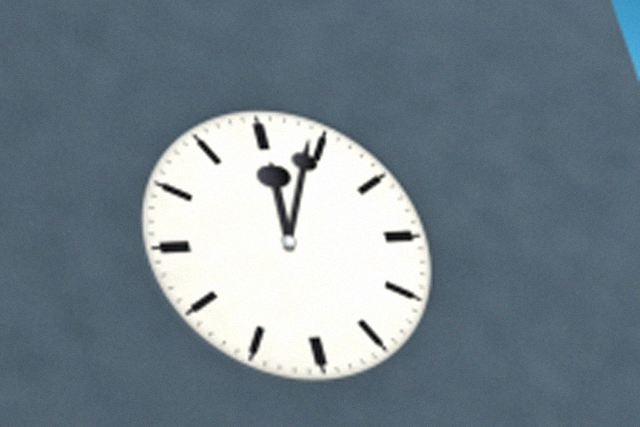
12:04
